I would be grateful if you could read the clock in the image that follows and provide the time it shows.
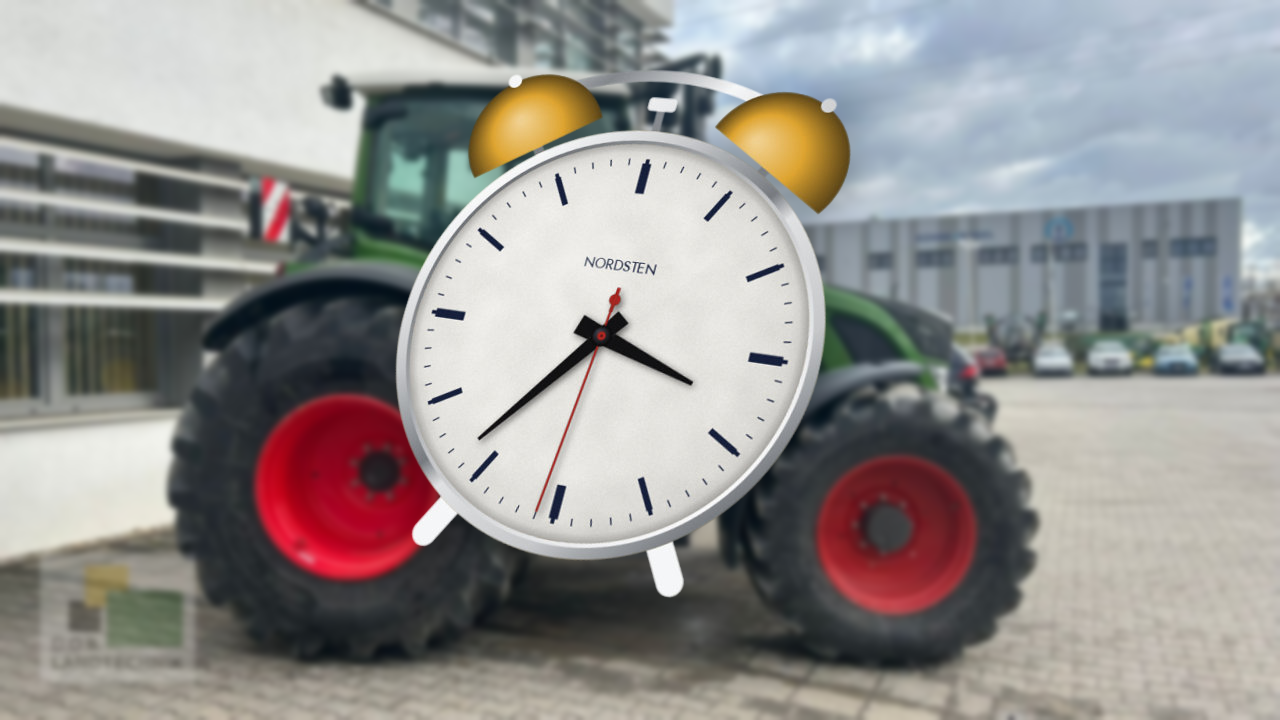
3:36:31
